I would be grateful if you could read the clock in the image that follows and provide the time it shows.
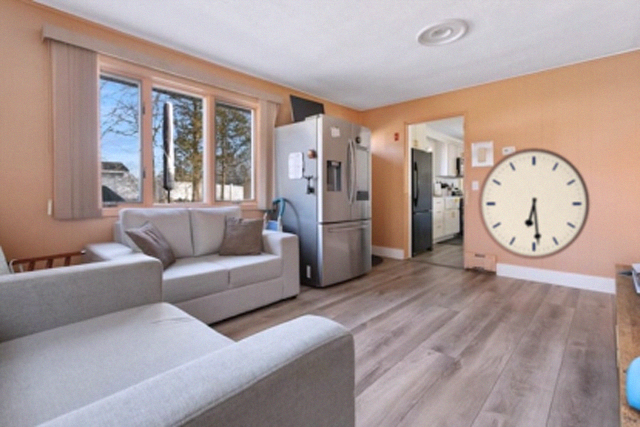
6:29
